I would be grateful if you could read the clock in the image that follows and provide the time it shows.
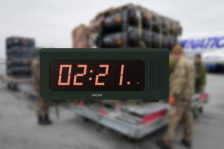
2:21
